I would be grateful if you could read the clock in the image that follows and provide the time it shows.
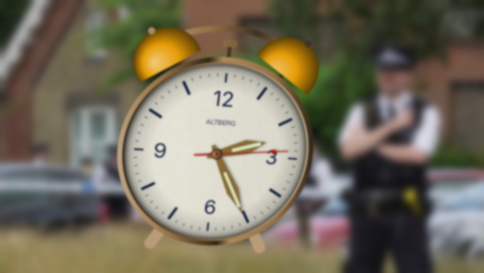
2:25:14
